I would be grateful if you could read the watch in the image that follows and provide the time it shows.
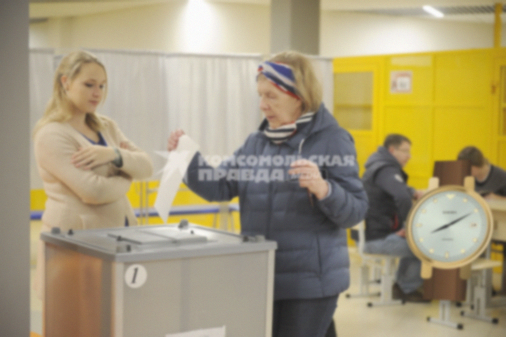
8:10
